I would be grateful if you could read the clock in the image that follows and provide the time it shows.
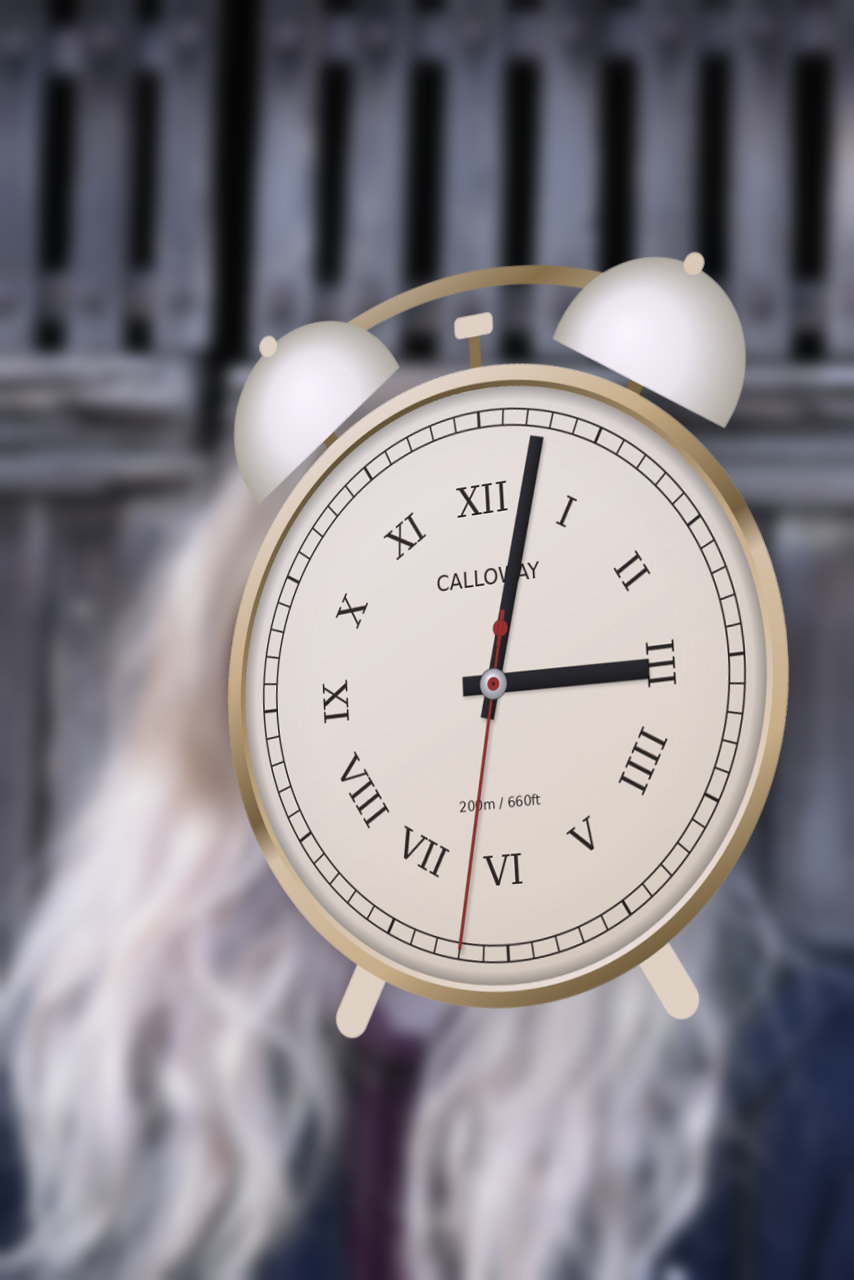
3:02:32
